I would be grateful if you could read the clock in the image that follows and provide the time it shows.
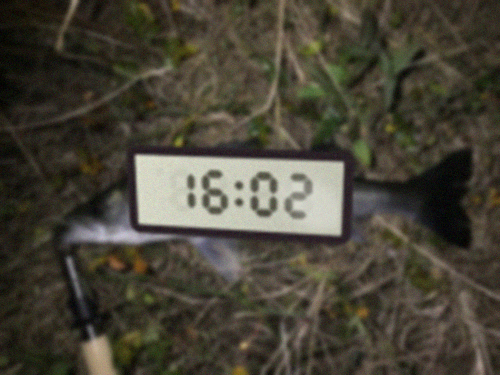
16:02
